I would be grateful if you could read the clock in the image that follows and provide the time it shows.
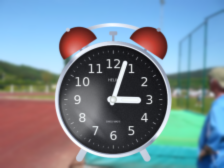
3:03
